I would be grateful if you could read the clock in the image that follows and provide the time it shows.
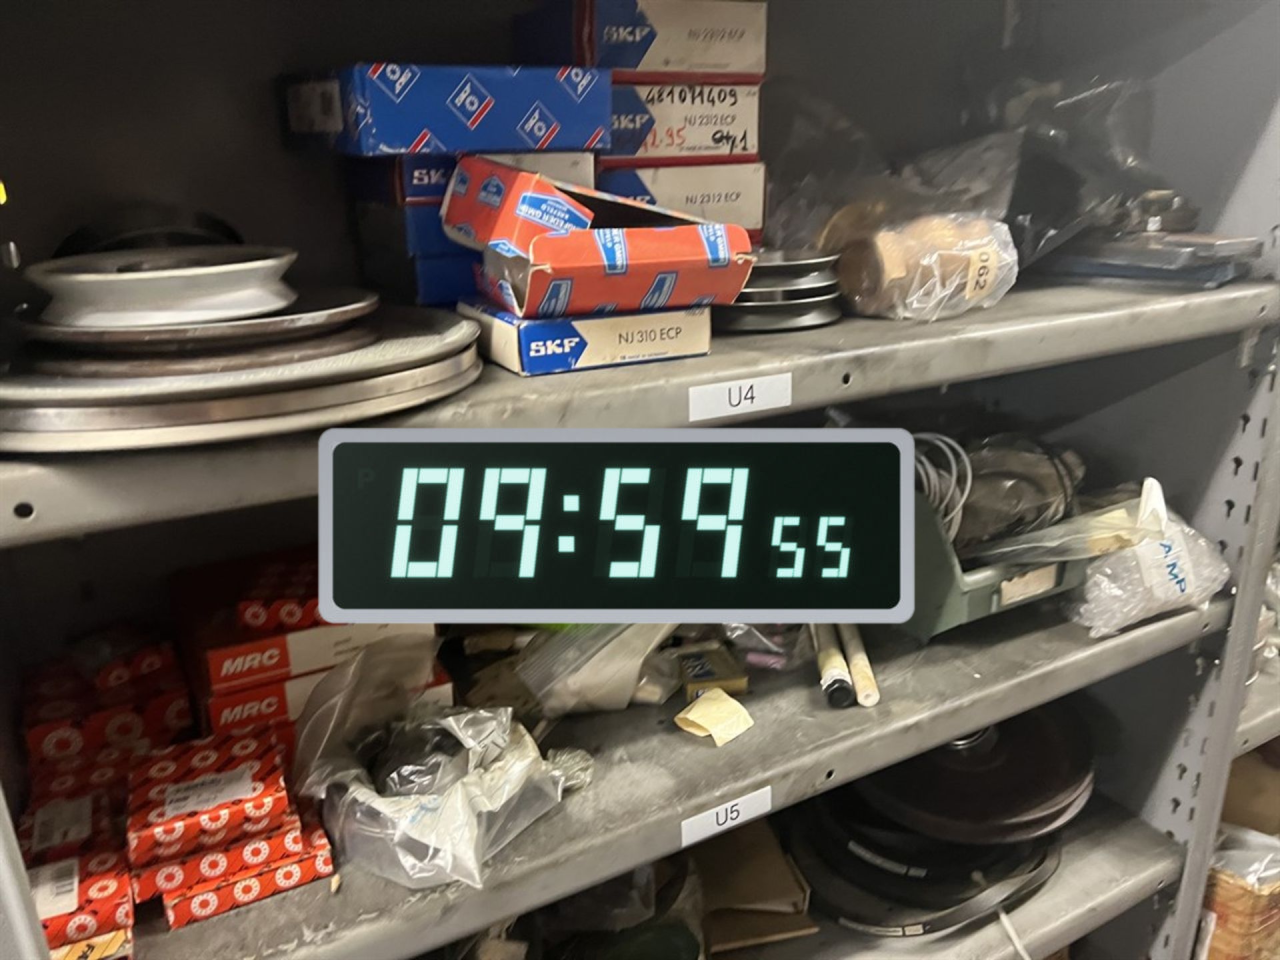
9:59:55
